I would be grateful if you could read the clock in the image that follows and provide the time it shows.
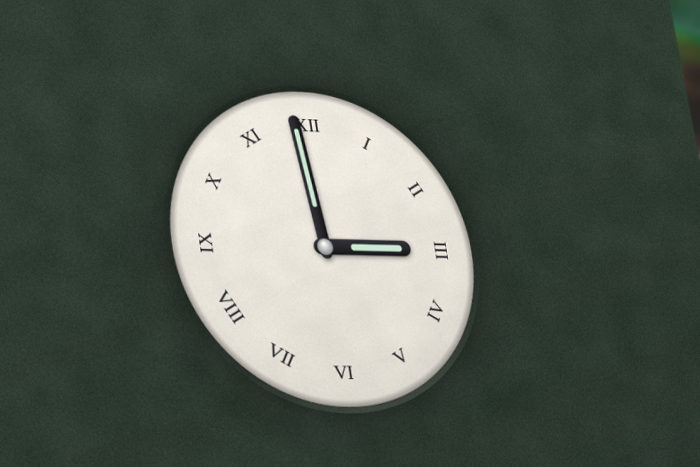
2:59
